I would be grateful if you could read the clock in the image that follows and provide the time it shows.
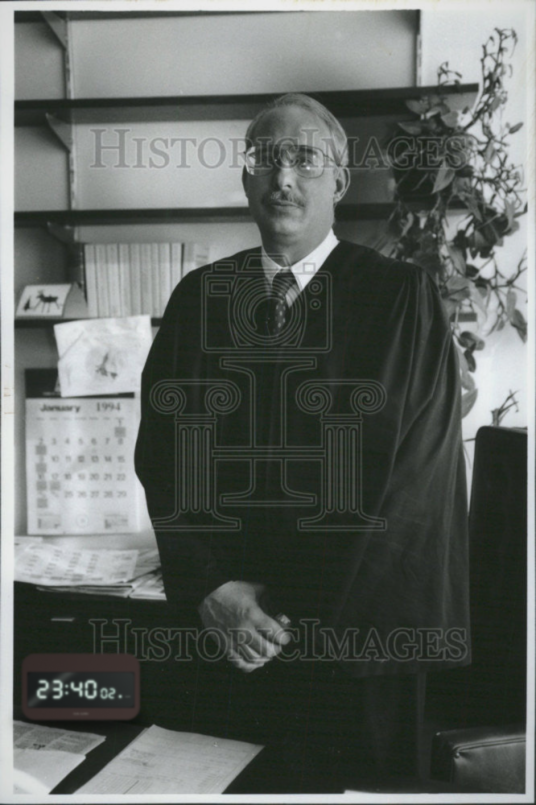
23:40
